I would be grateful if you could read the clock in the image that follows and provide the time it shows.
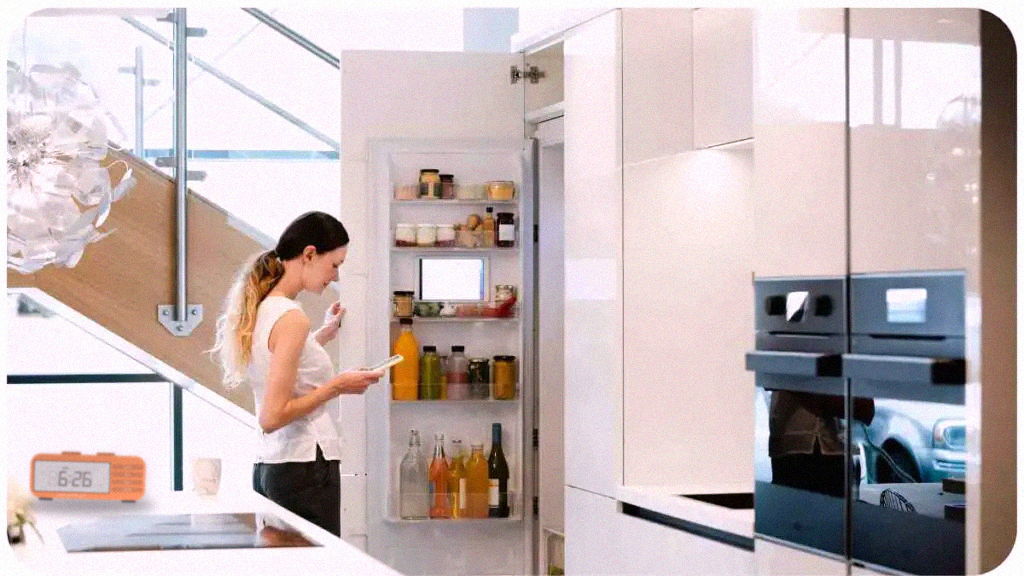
6:26
